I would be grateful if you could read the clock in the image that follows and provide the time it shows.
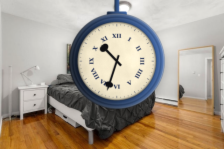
10:33
